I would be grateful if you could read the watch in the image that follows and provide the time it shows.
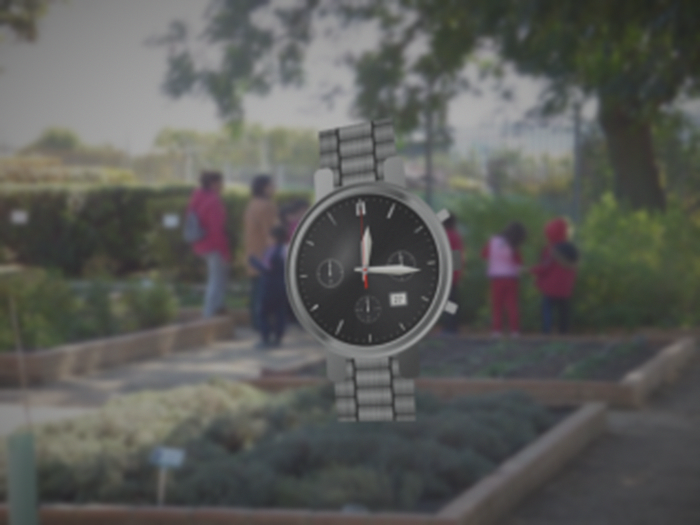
12:16
